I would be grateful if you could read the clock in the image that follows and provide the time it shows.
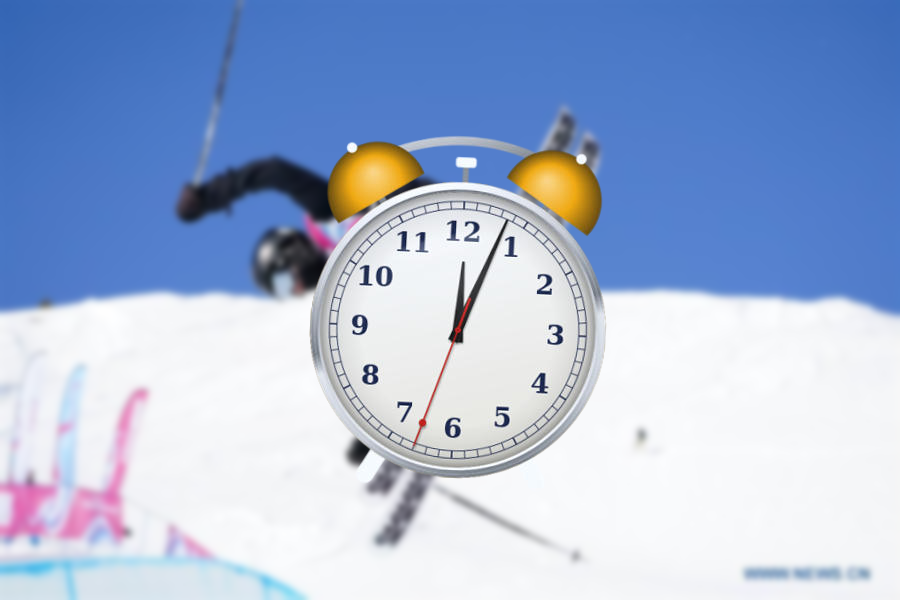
12:03:33
